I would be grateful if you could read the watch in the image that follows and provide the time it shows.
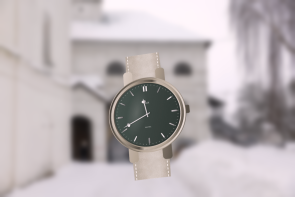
11:41
